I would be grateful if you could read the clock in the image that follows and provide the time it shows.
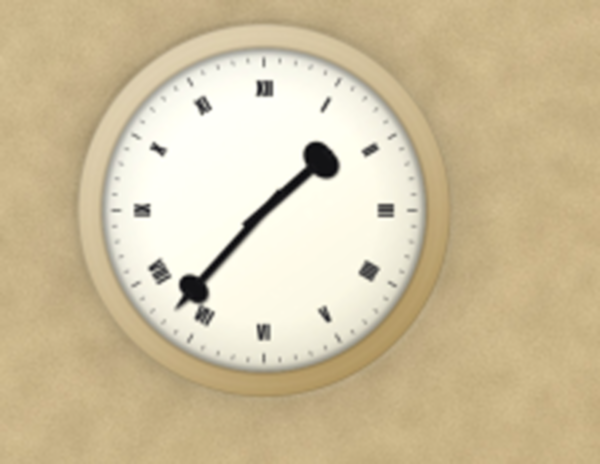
1:37
